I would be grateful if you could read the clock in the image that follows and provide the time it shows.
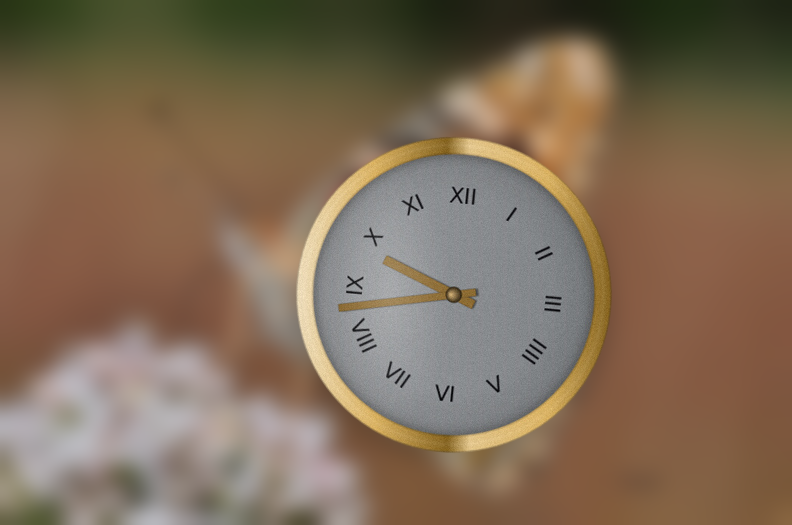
9:43
